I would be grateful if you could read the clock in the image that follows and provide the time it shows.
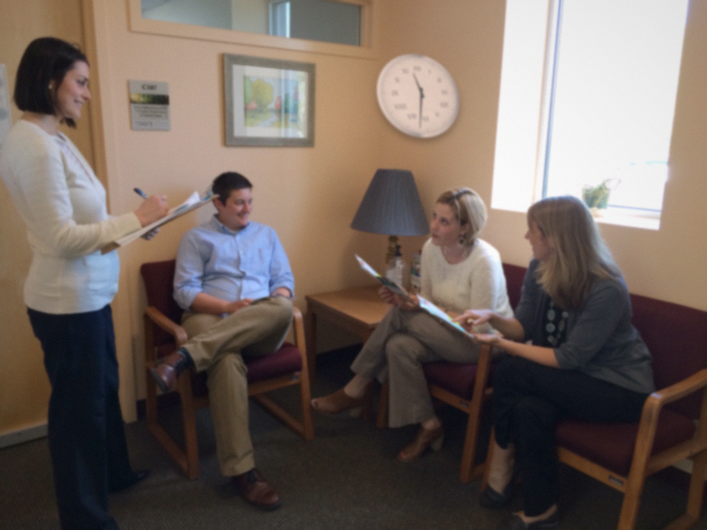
11:32
